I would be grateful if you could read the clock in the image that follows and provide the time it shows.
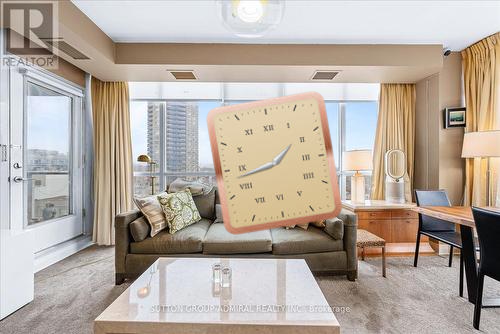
1:43
